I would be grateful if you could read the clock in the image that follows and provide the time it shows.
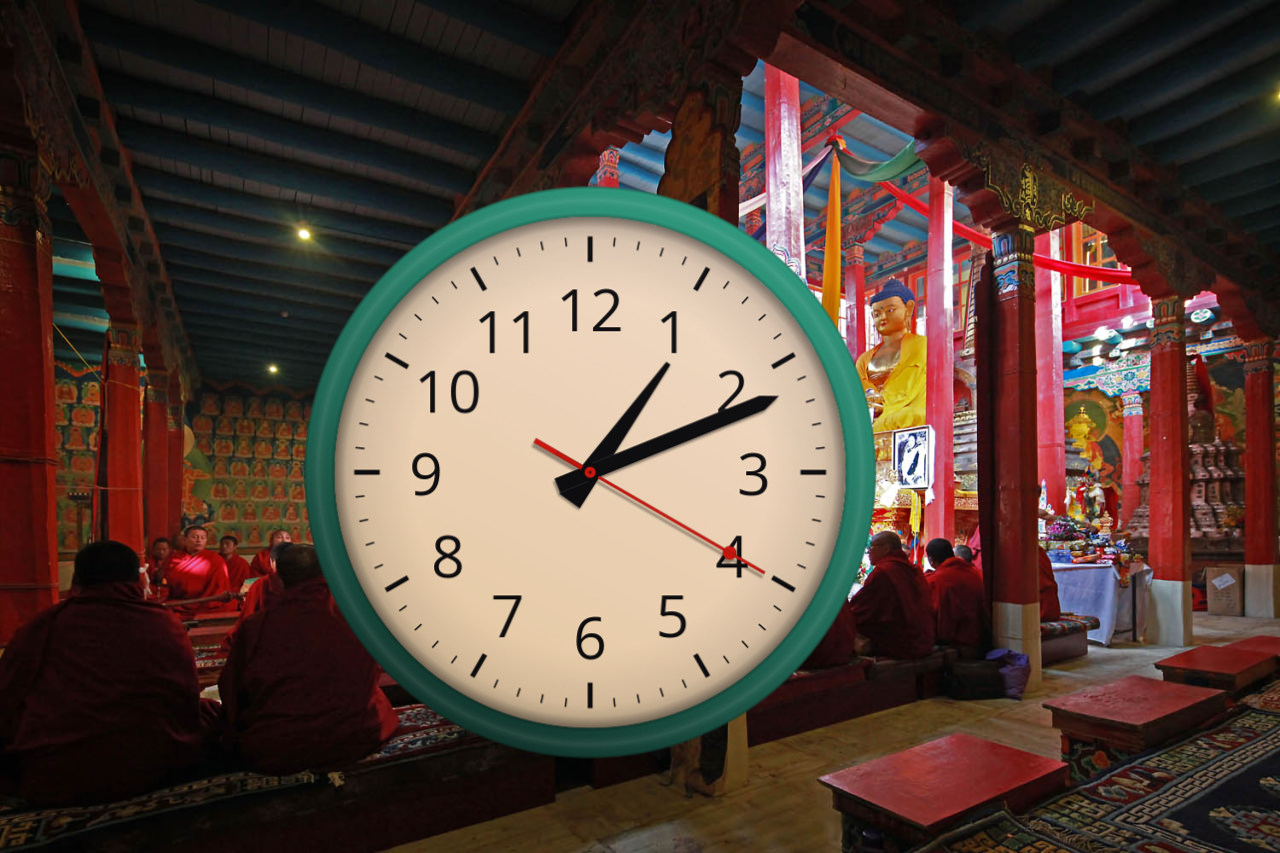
1:11:20
